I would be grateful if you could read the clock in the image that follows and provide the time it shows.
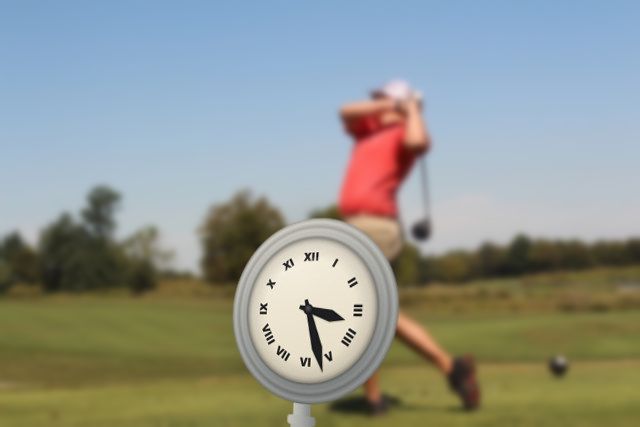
3:27
